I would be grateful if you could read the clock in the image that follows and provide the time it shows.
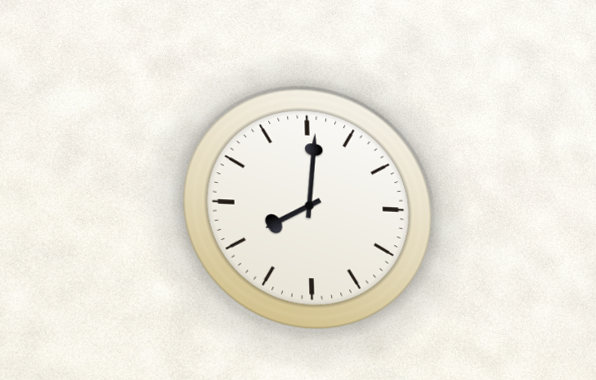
8:01
